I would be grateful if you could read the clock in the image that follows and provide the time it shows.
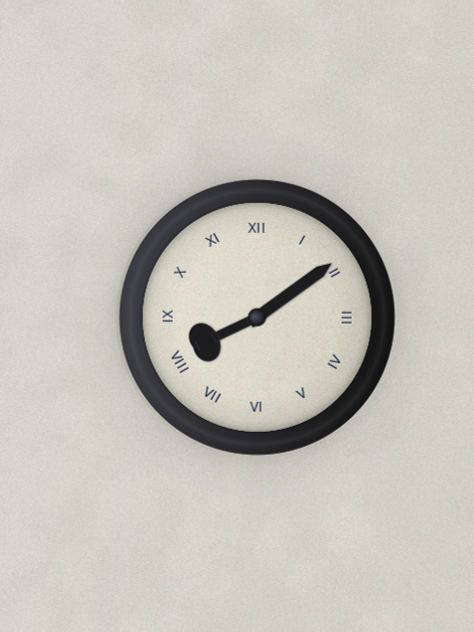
8:09
